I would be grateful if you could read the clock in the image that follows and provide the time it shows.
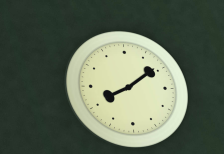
8:09
